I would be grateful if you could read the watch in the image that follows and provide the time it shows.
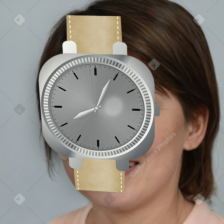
8:04
